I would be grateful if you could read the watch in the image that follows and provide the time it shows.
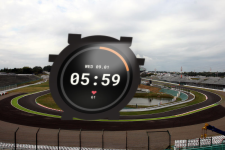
5:59
